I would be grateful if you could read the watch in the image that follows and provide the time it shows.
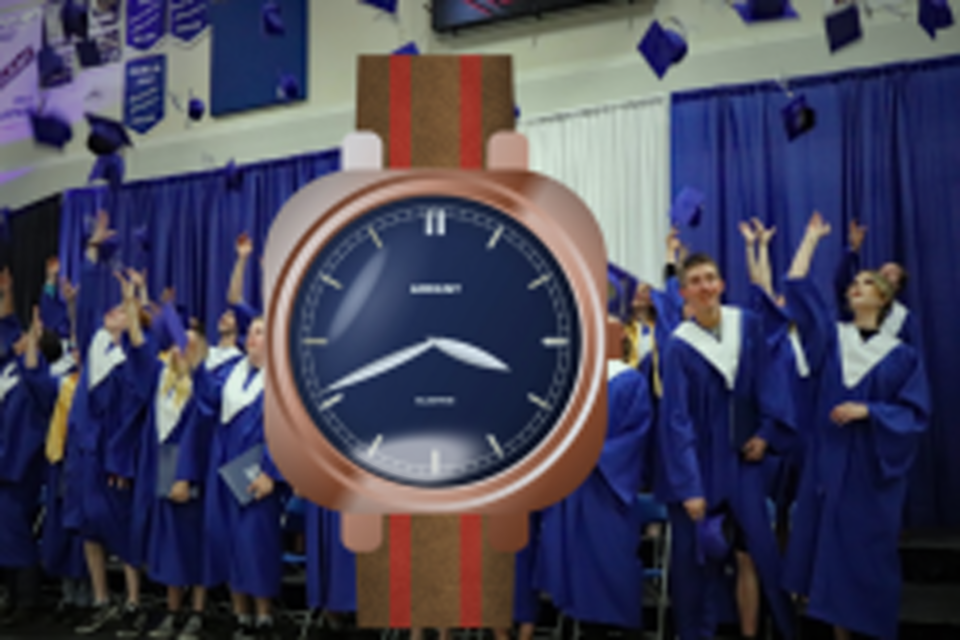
3:41
